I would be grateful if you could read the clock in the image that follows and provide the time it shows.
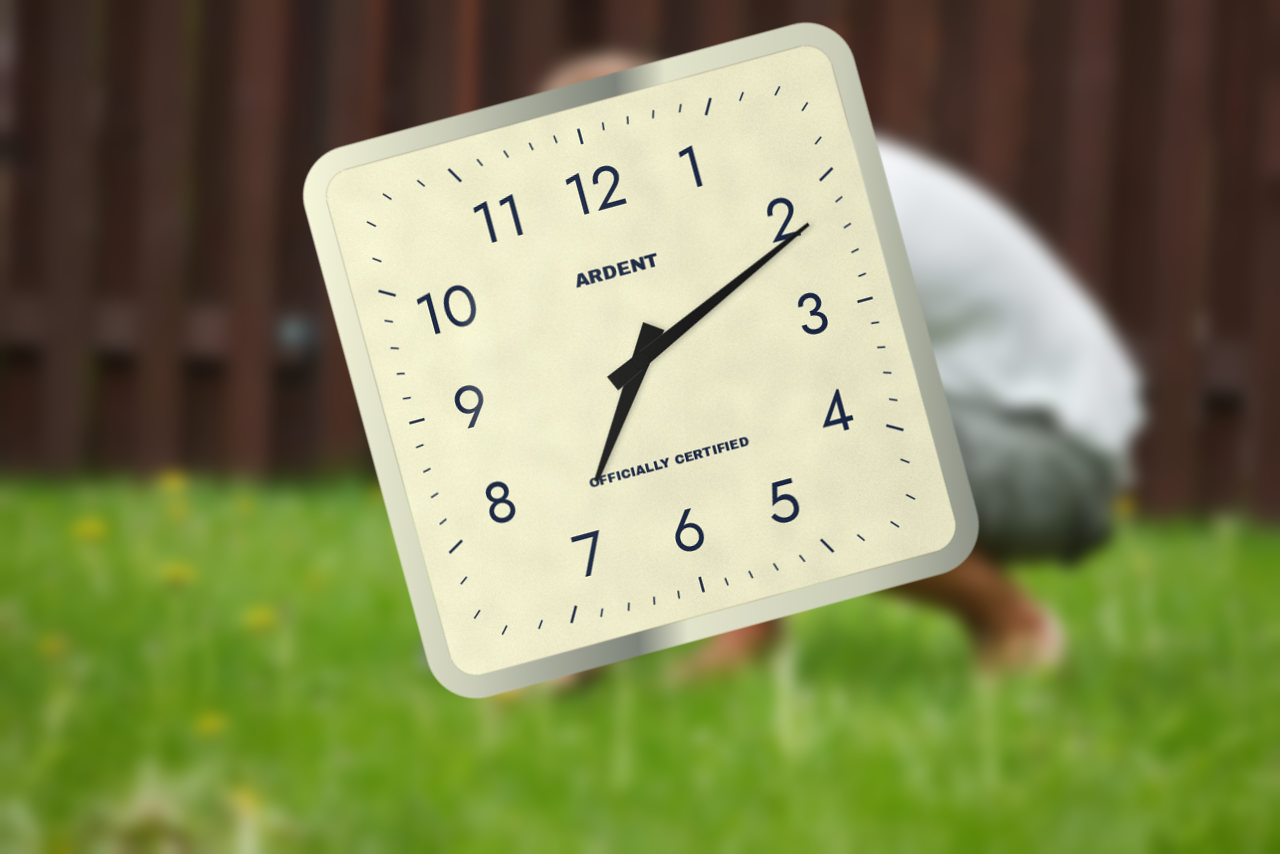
7:11
